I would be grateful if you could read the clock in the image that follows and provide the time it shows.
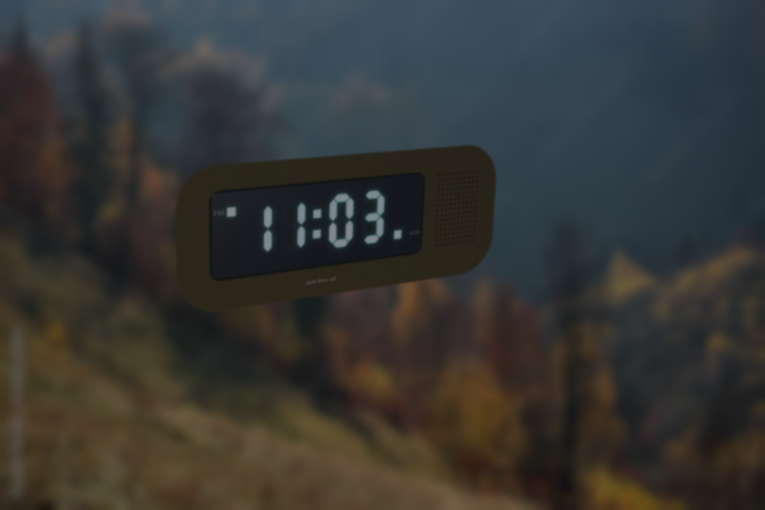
11:03
